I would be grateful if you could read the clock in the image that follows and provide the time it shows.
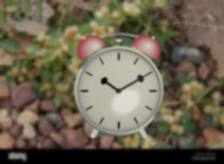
10:10
